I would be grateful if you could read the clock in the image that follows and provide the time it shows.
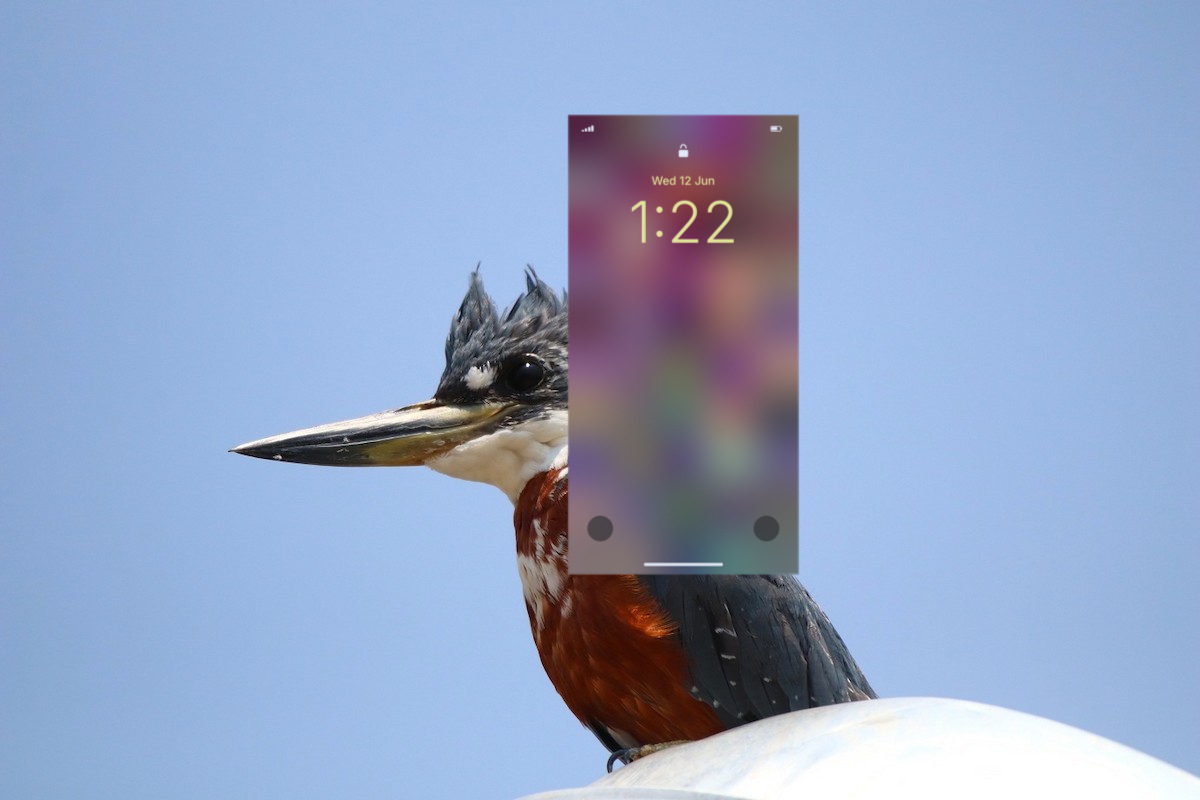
1:22
